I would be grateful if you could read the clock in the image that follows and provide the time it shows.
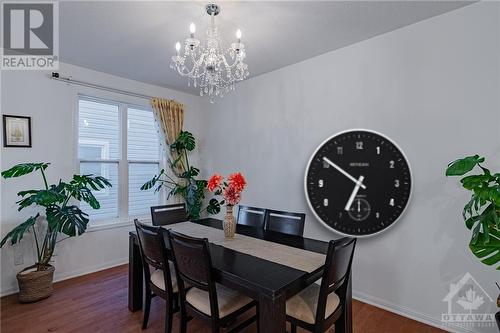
6:51
